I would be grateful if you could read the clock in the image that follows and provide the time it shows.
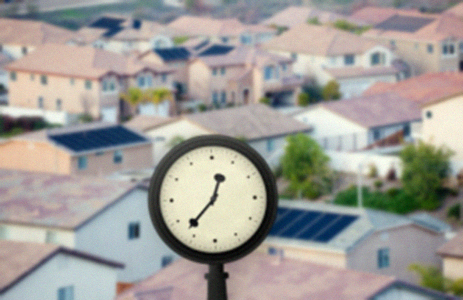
12:37
